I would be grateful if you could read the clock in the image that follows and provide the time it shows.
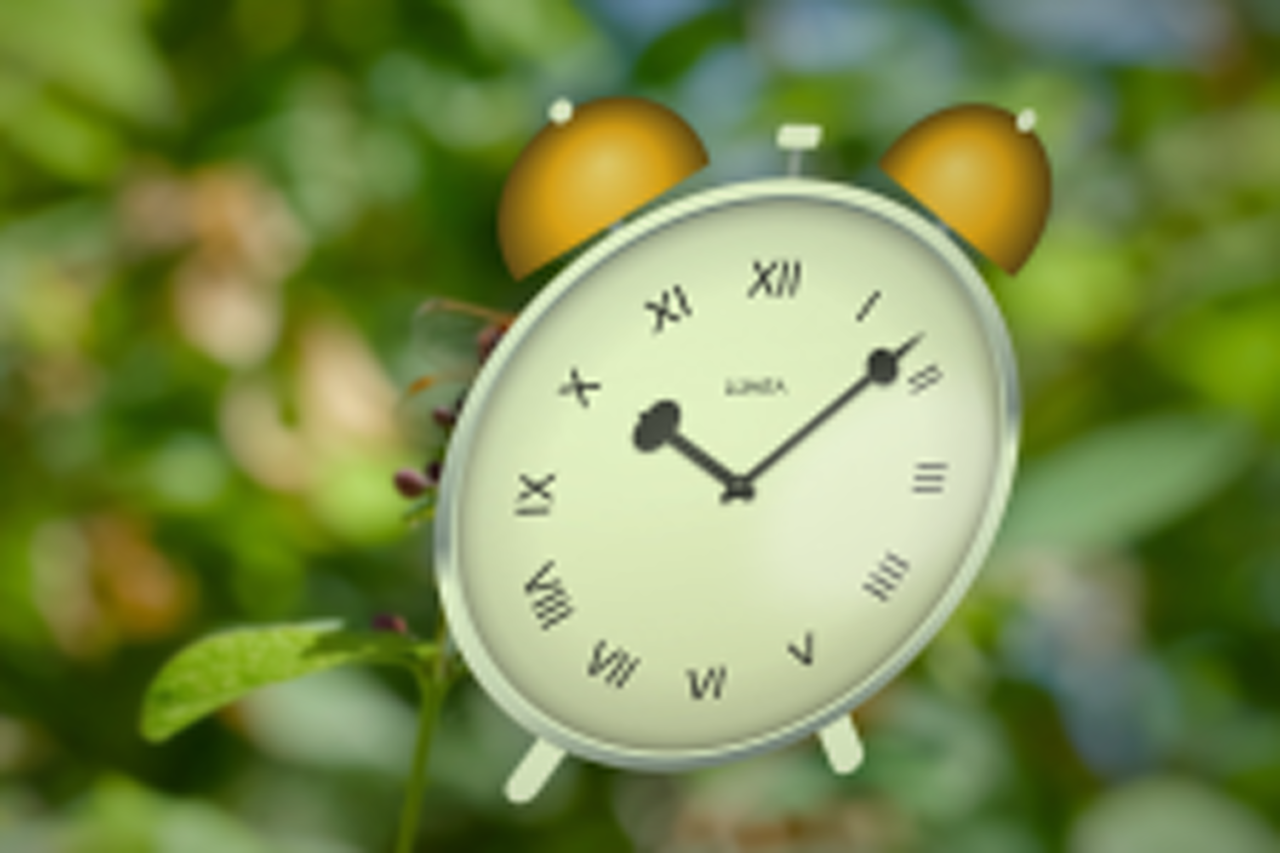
10:08
